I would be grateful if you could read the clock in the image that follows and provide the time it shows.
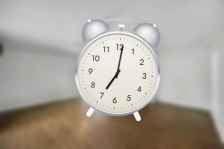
7:01
